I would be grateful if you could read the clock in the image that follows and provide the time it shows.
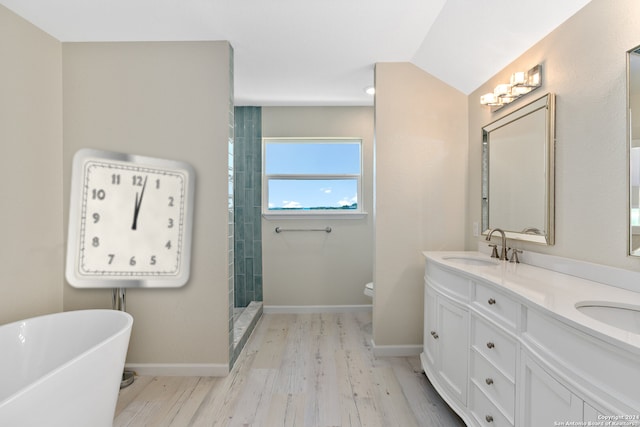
12:02
